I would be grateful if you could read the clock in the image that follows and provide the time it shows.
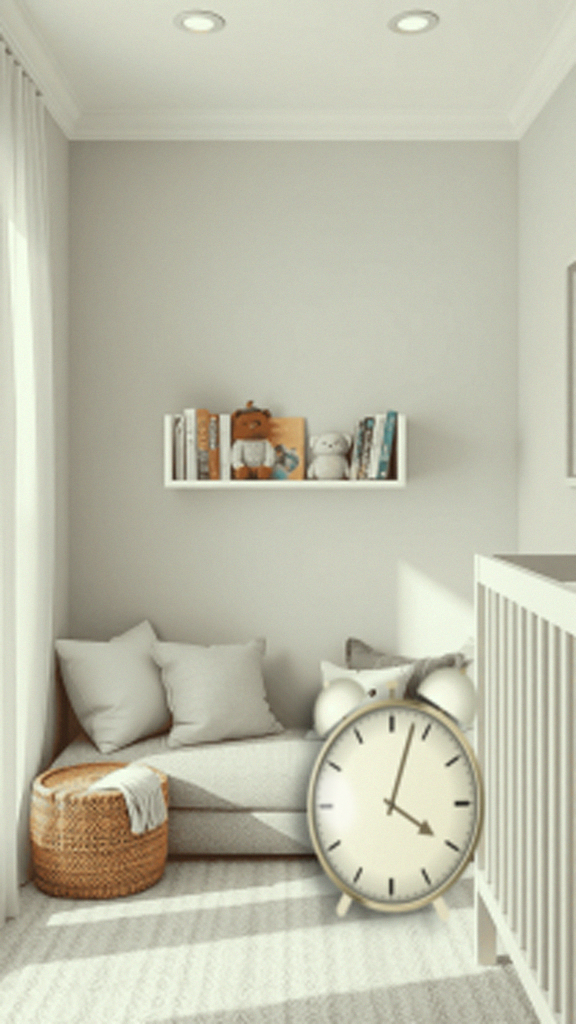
4:03
